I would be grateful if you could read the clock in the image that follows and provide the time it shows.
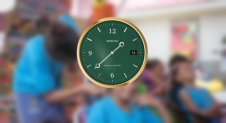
1:38
